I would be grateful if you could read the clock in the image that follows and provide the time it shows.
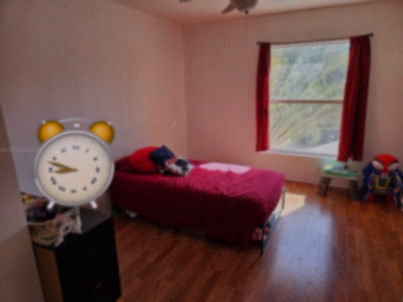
8:48
